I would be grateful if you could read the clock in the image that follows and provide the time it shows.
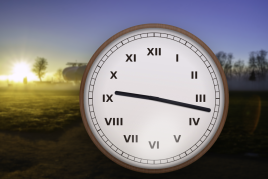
9:17
